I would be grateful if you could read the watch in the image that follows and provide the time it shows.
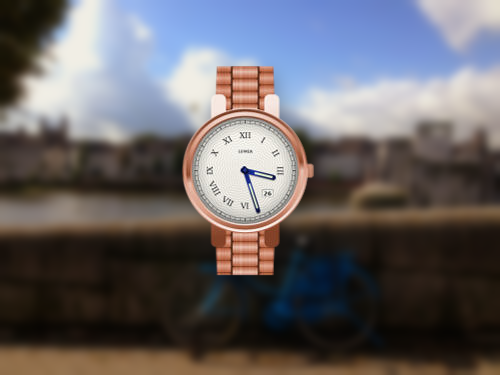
3:27
